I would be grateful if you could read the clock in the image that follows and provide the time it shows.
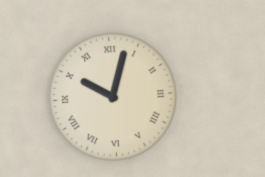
10:03
